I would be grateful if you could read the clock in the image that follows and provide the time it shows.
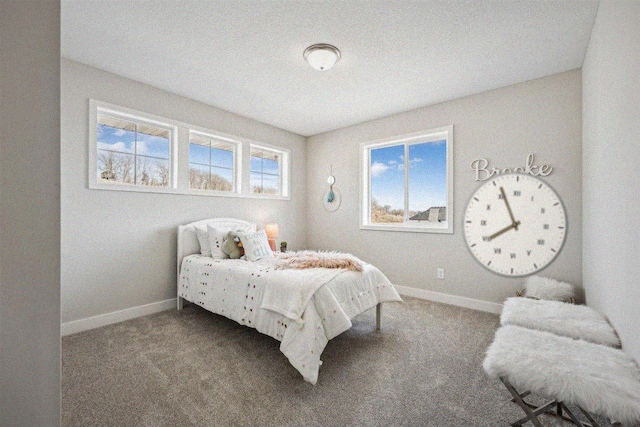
7:56
